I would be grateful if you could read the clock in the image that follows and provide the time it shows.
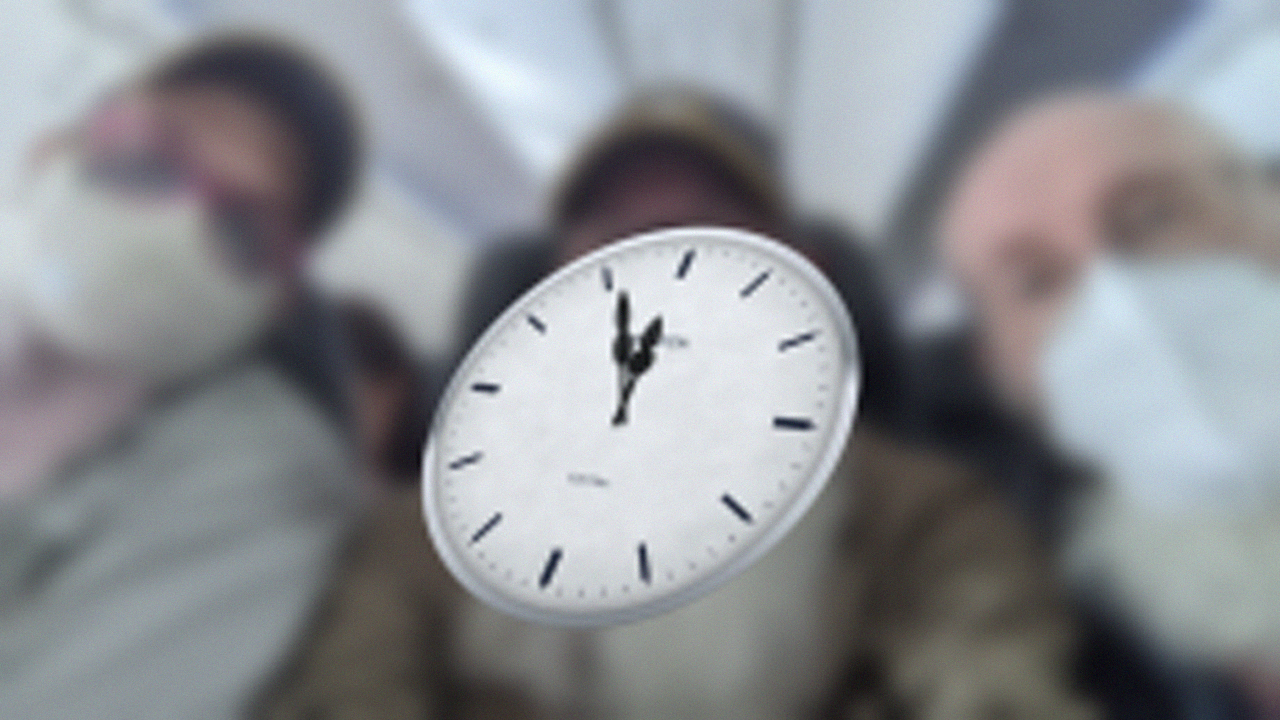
11:56
